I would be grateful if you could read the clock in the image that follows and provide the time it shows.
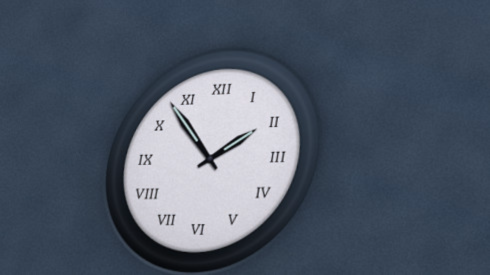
1:53
